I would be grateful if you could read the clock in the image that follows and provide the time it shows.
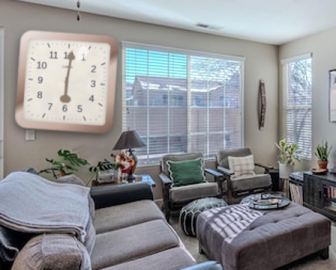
6:01
